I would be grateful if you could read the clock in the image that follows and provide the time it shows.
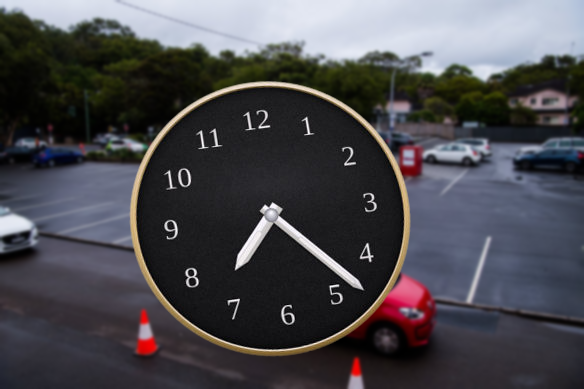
7:23
